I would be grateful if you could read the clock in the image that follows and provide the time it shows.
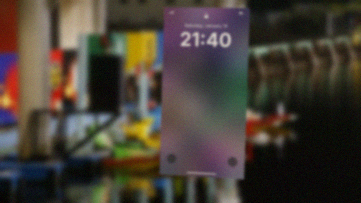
21:40
